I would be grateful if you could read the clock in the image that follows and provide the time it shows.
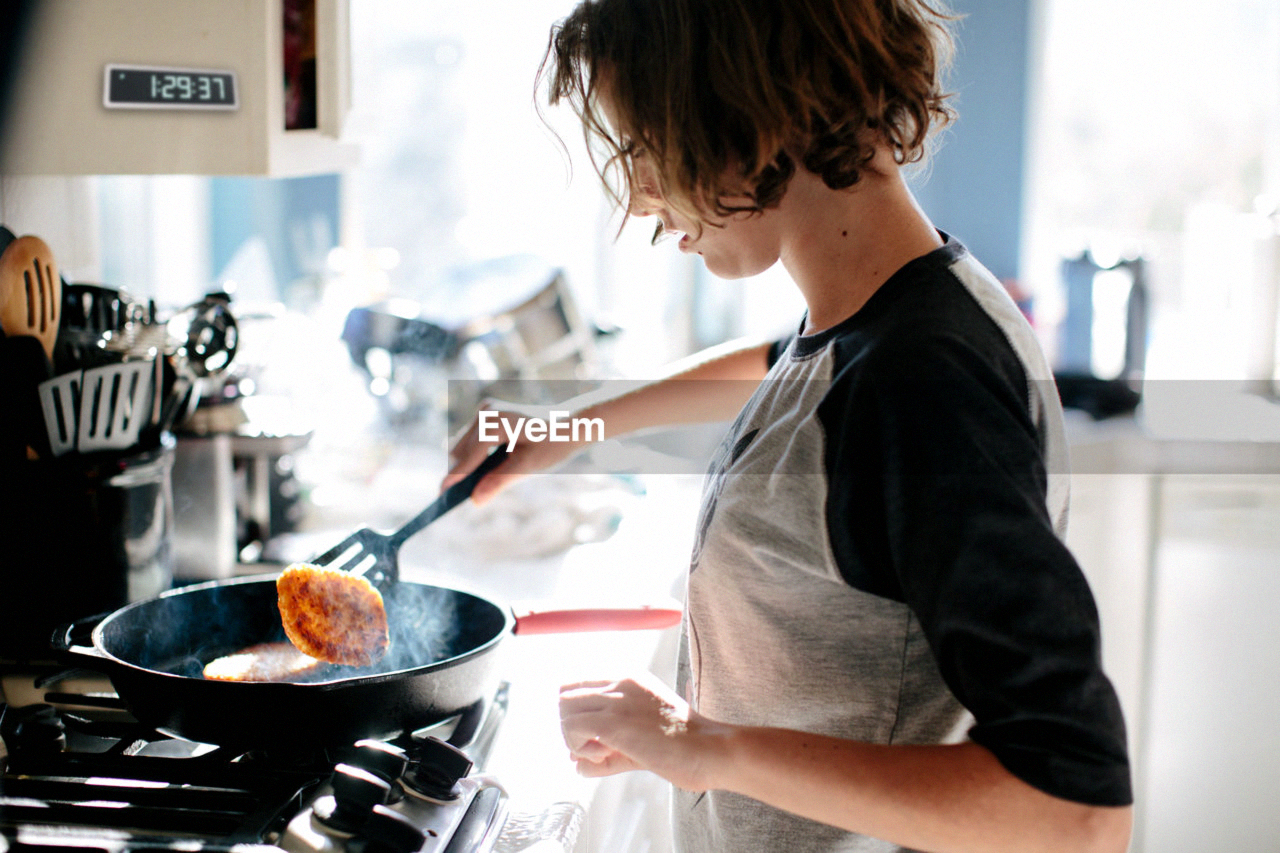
1:29:37
